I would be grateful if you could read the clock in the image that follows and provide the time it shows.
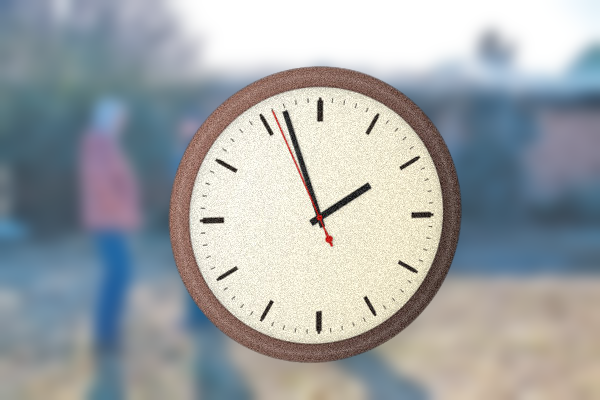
1:56:56
